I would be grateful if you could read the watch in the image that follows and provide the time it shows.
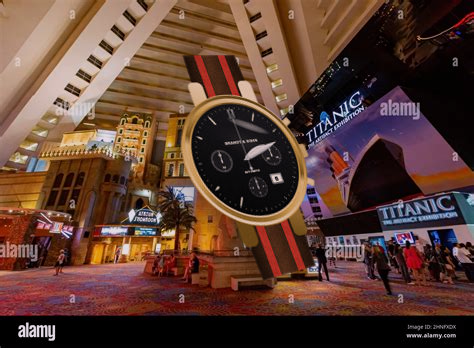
2:12
